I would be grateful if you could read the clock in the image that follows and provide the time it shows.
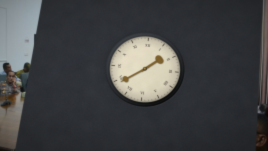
1:39
